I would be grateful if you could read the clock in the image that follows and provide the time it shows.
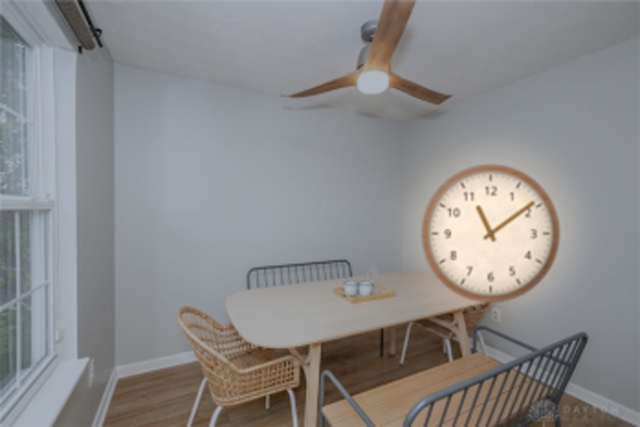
11:09
